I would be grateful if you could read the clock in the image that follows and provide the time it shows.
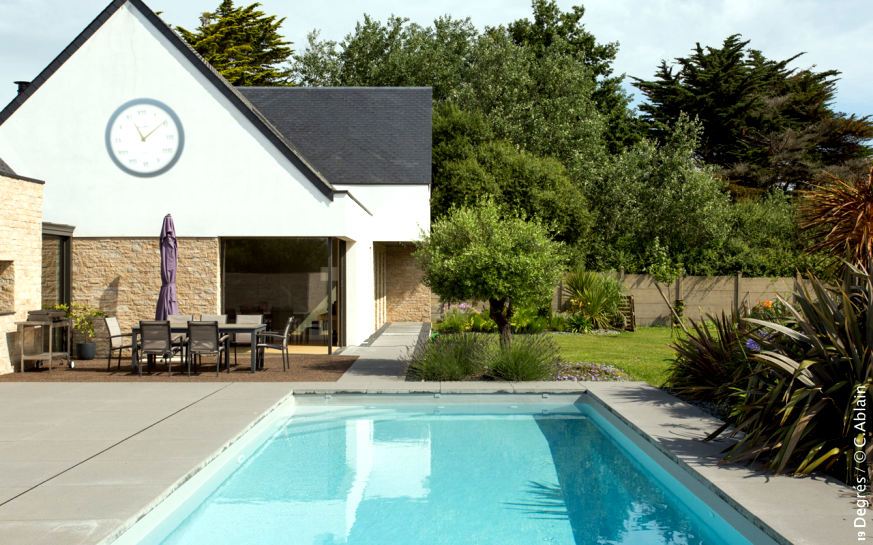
11:09
